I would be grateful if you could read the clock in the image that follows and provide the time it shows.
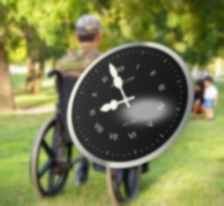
8:58
